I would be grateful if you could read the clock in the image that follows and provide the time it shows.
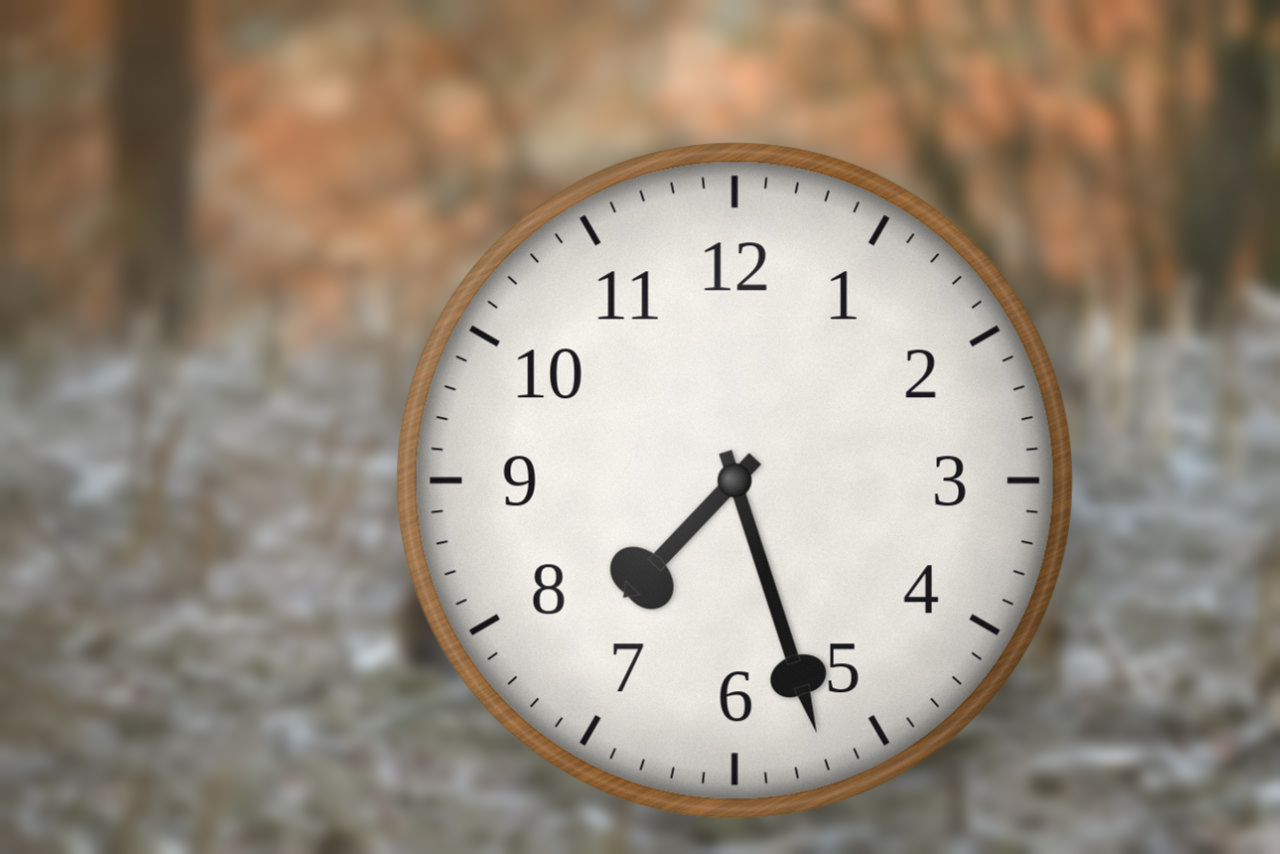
7:27
